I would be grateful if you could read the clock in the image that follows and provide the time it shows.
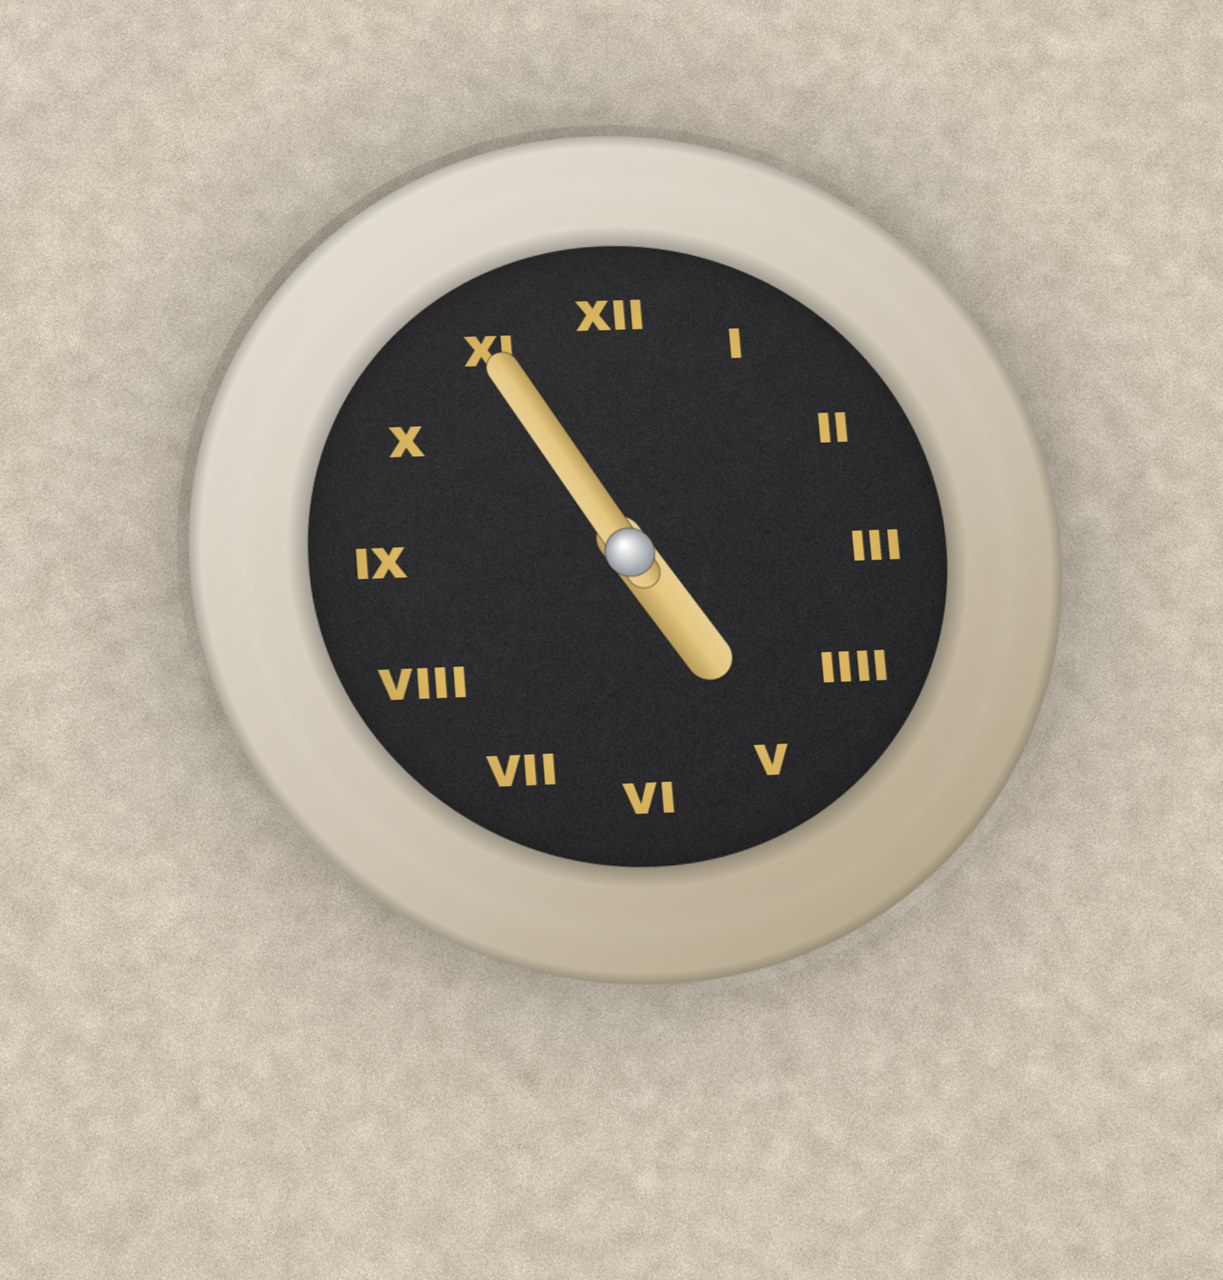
4:55
